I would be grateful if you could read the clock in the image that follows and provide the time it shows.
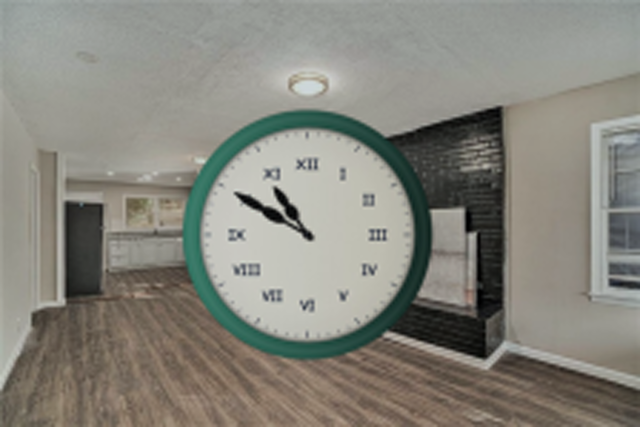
10:50
